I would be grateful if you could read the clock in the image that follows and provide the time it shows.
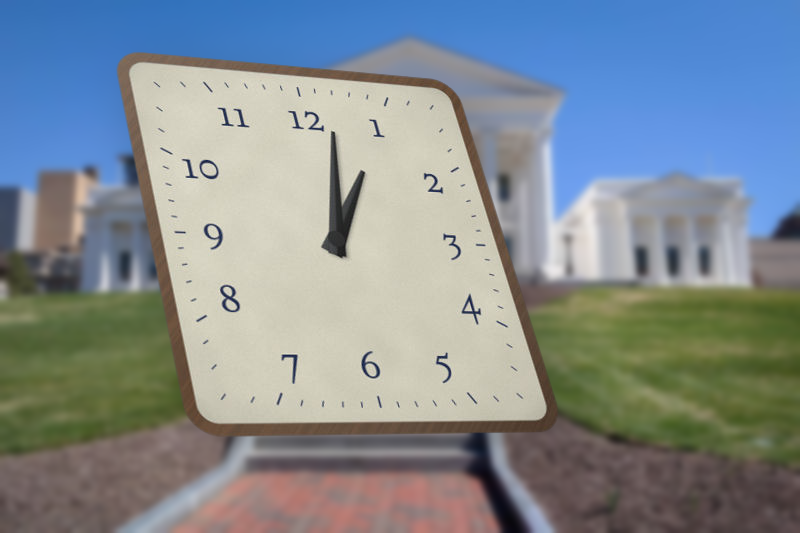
1:02
